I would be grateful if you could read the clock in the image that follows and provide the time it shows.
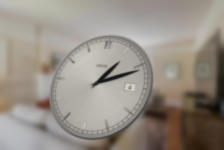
1:11
